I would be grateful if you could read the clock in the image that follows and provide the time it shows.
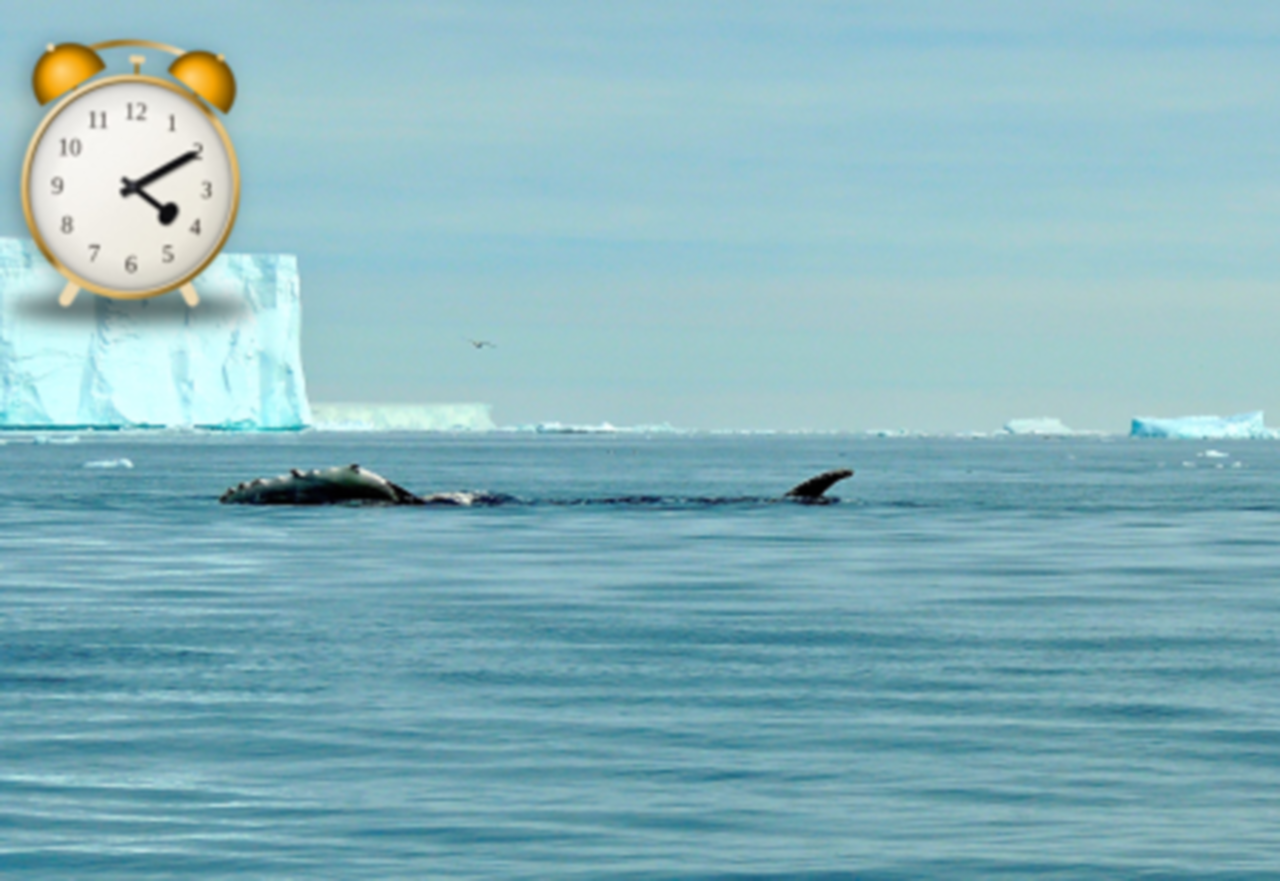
4:10
